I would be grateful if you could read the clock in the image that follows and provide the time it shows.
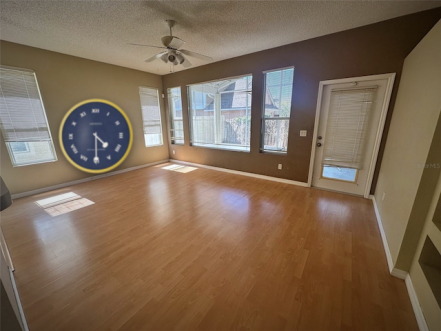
4:30
